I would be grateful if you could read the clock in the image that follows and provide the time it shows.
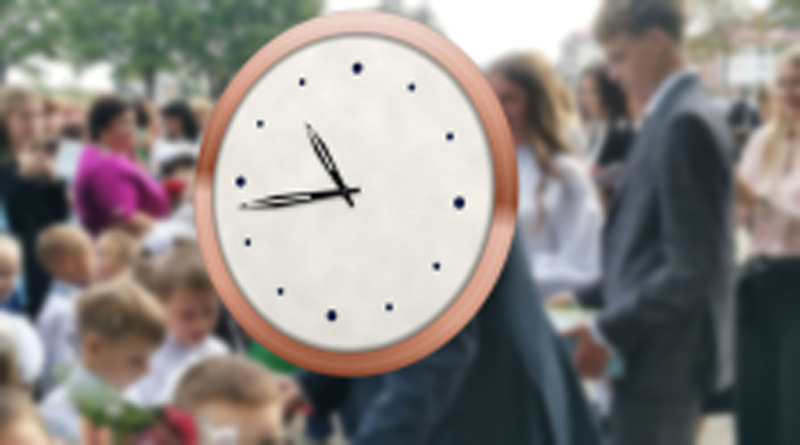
10:43
